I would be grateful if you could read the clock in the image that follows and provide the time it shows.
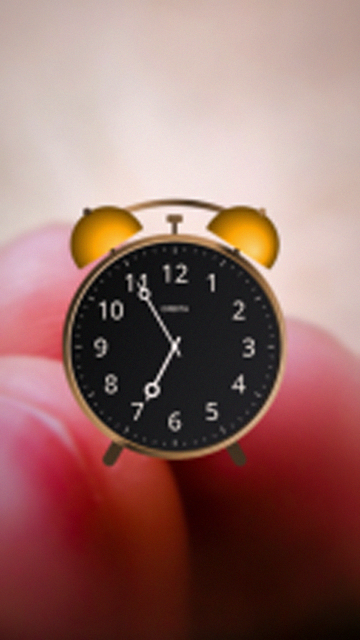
6:55
